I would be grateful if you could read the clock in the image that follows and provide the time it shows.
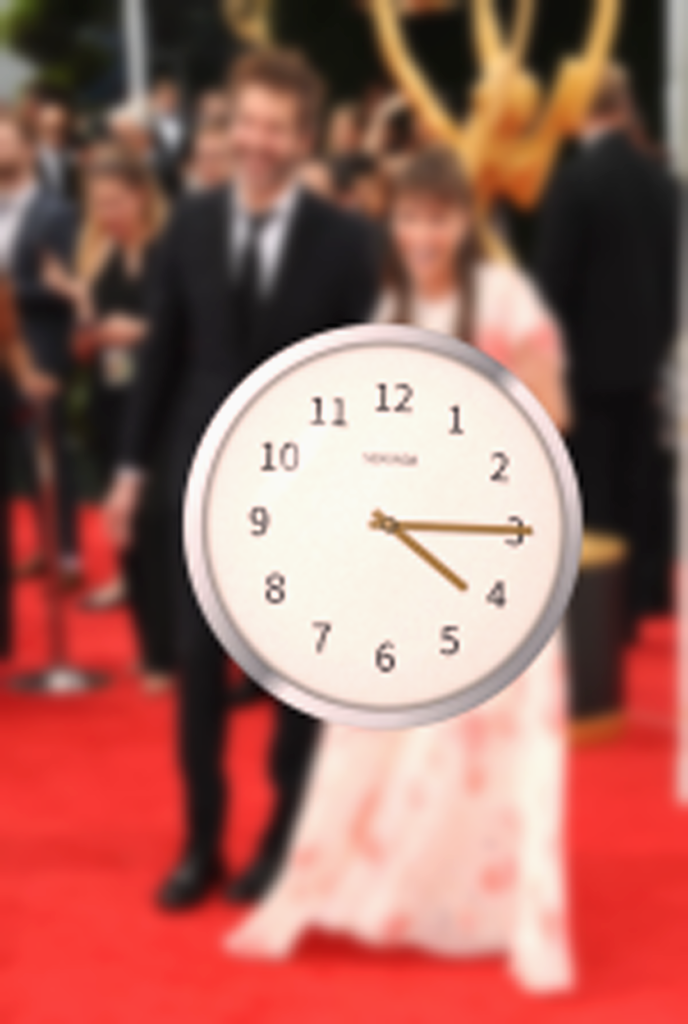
4:15
